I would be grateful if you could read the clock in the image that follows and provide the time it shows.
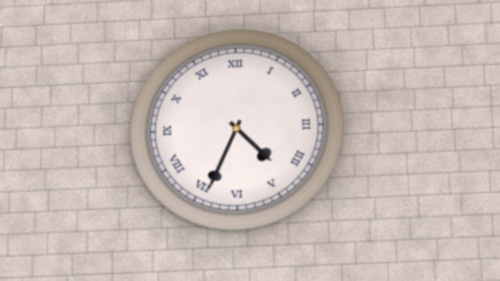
4:34
